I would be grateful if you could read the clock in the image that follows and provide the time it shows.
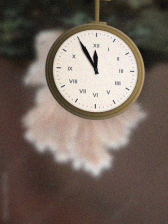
11:55
